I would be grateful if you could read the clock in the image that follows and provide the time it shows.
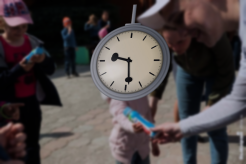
9:29
